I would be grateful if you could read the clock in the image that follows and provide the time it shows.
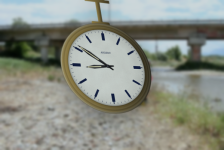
8:51
